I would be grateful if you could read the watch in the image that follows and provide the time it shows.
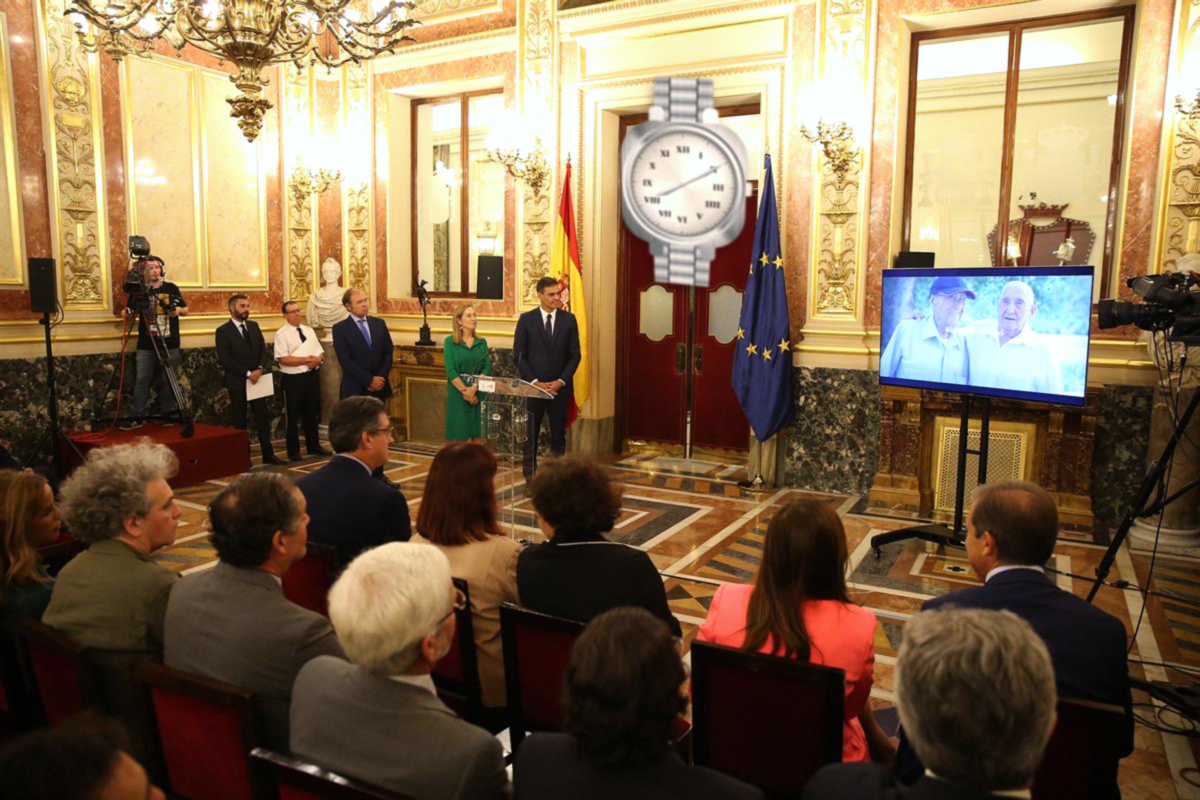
8:10
